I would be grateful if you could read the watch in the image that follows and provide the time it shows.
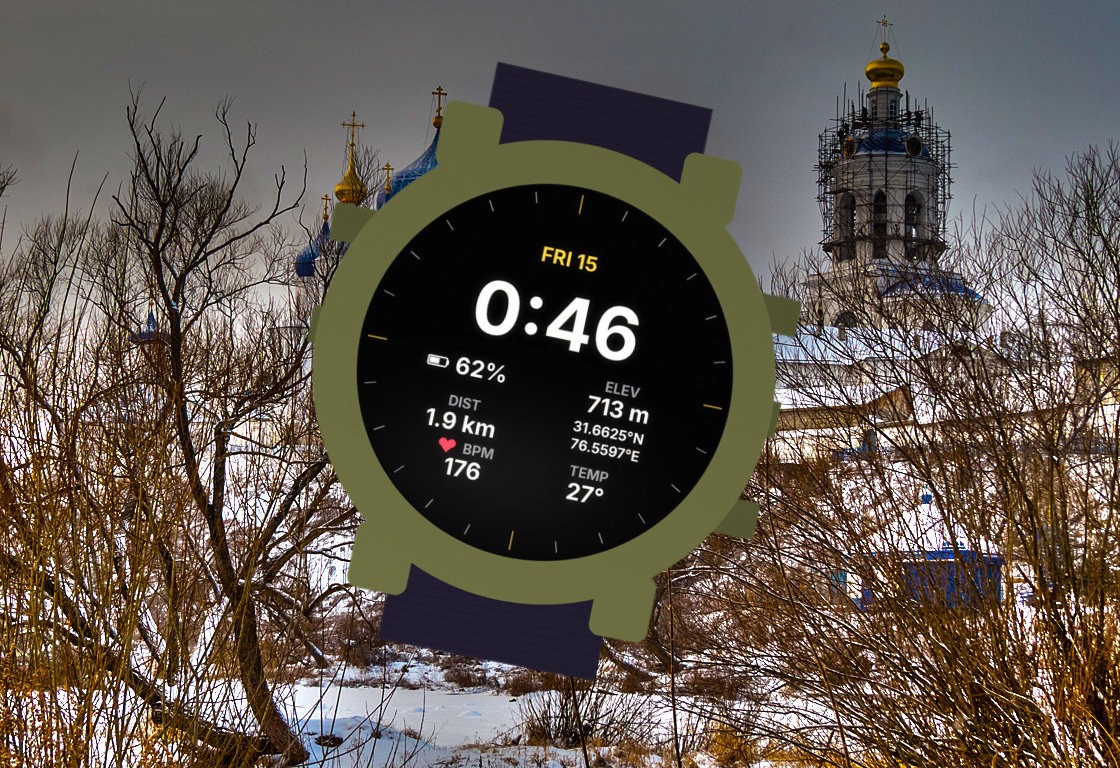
0:46
